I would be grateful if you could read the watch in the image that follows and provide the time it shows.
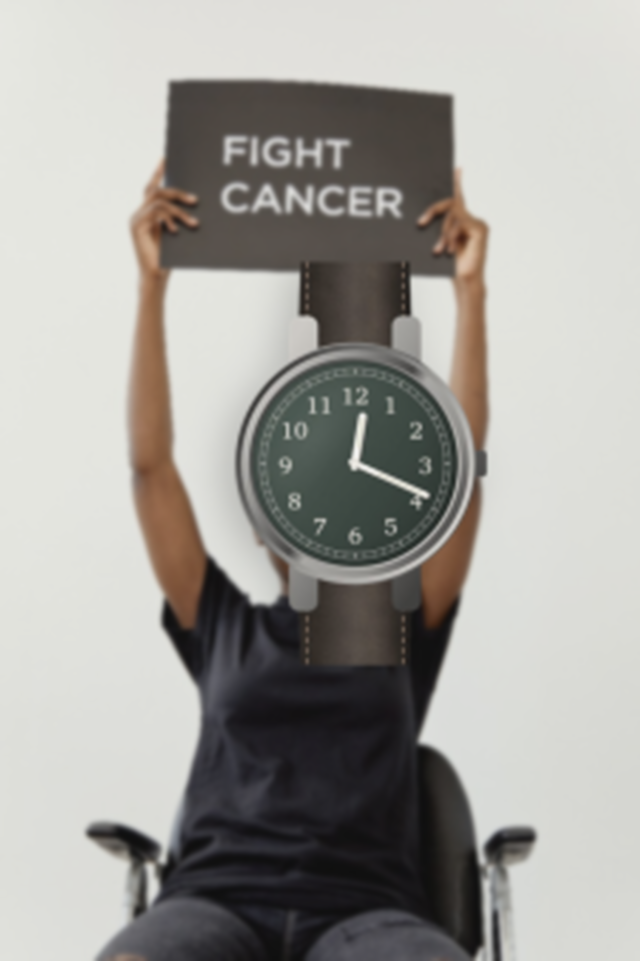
12:19
